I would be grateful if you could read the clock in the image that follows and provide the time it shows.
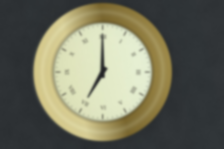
7:00
